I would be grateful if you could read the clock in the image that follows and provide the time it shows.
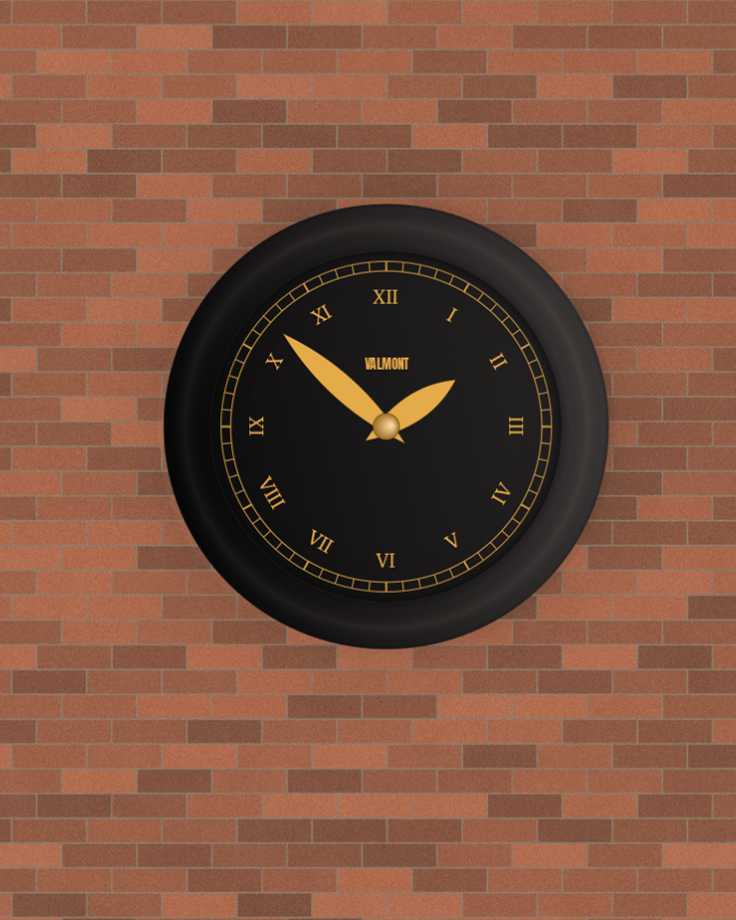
1:52
